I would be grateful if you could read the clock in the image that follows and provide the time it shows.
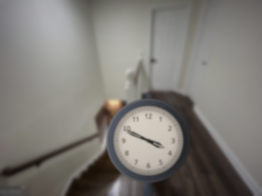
3:49
